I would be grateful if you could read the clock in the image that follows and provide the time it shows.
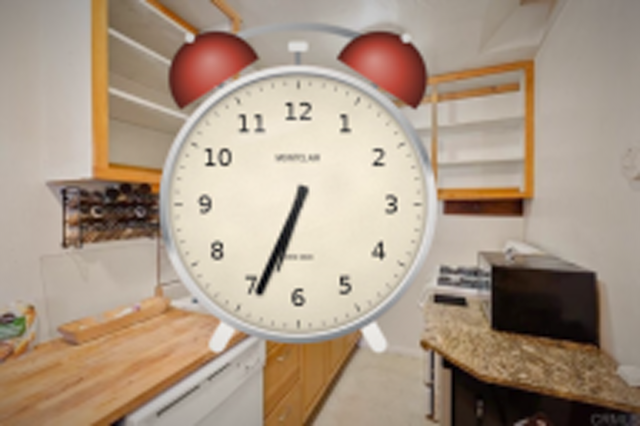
6:34
